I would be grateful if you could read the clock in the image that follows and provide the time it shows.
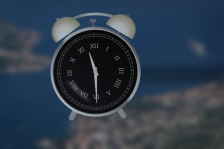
11:30
